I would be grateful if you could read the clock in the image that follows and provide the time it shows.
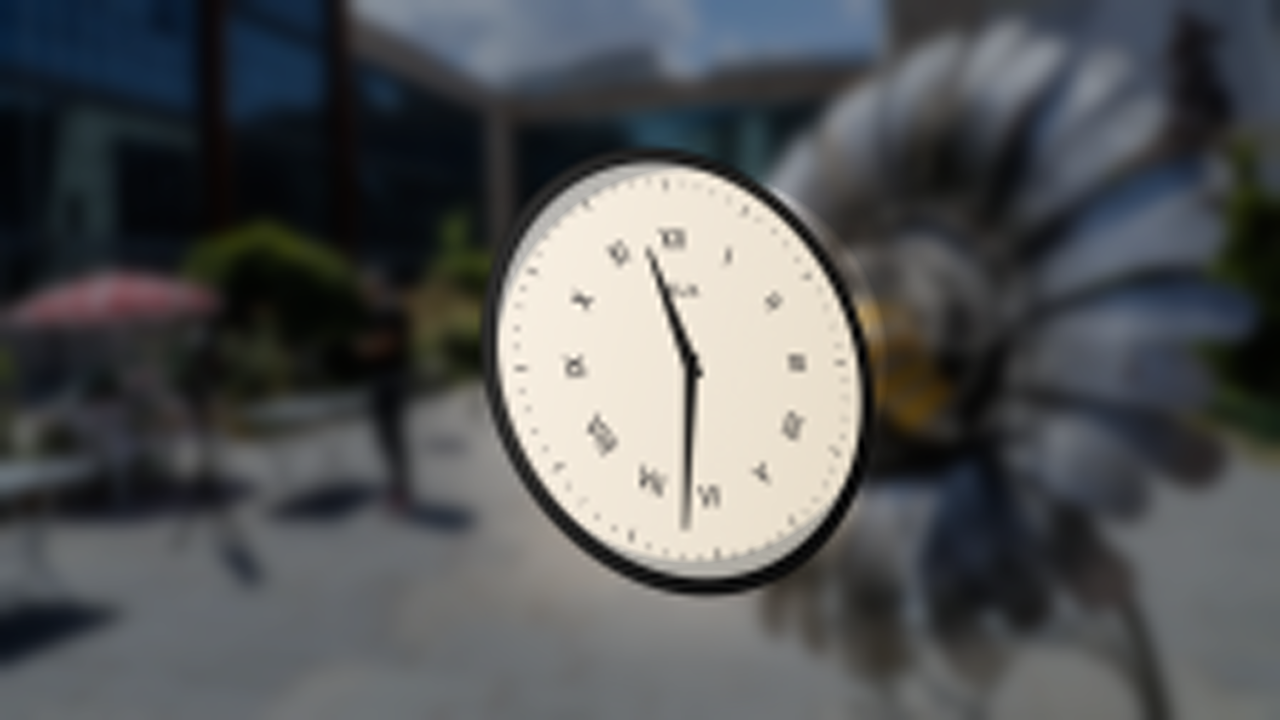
11:32
